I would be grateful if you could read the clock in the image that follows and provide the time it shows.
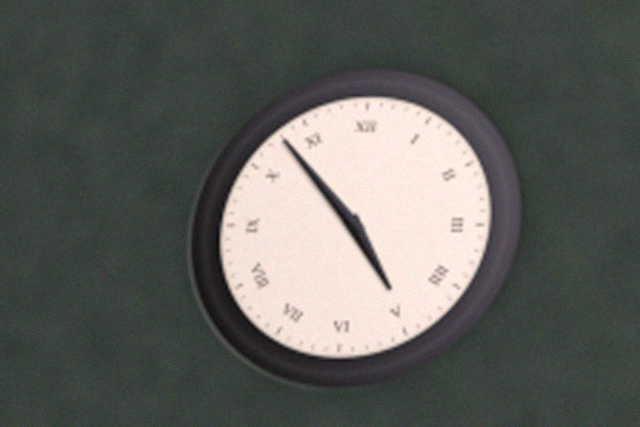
4:53
